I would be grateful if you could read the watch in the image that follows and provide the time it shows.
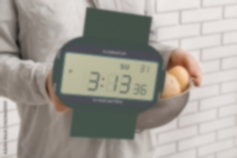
3:13
